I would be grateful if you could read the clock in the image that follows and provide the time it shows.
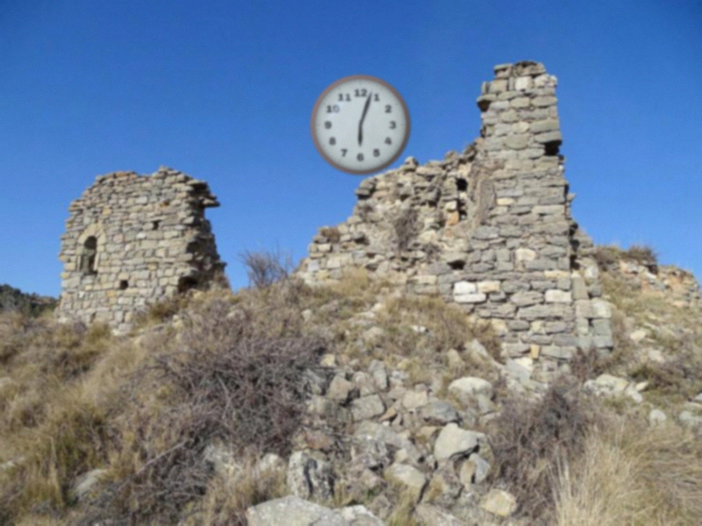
6:03
